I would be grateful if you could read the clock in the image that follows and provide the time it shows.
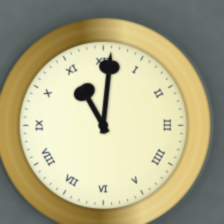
11:01
